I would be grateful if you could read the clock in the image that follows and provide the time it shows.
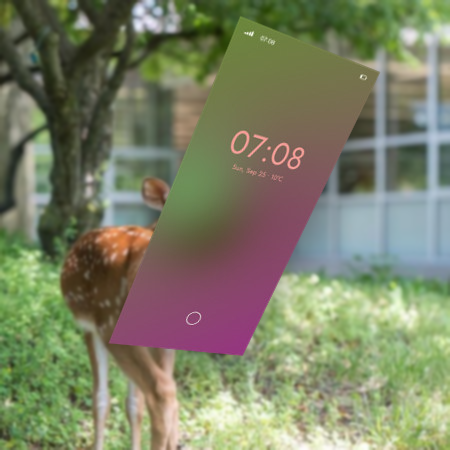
7:08
